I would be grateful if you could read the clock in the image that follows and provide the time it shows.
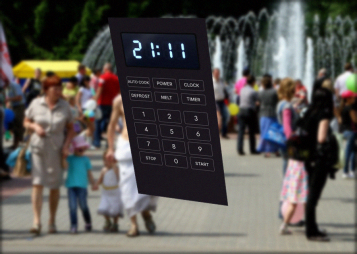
21:11
